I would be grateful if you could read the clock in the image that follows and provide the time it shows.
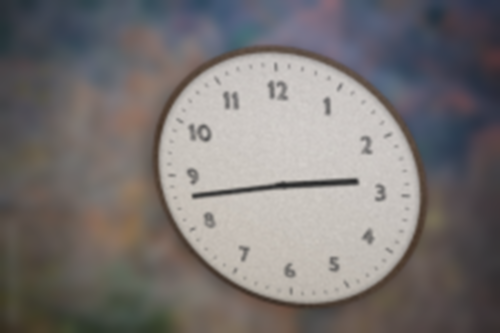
2:43
